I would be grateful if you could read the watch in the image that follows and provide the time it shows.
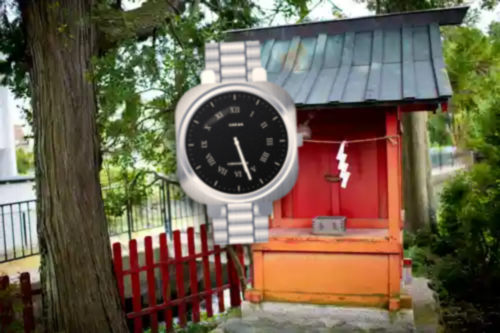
5:27
